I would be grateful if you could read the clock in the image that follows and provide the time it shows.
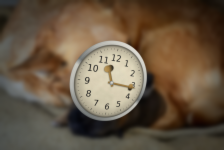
11:16
